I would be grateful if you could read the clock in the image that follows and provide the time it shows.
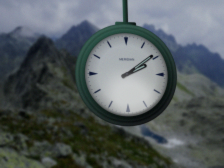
2:09
